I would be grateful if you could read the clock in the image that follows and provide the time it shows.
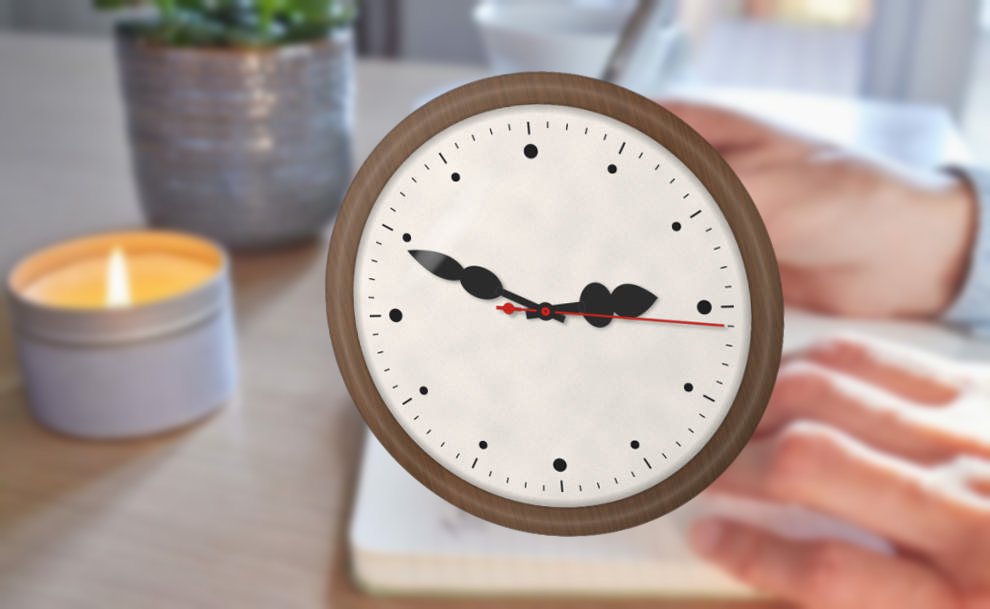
2:49:16
